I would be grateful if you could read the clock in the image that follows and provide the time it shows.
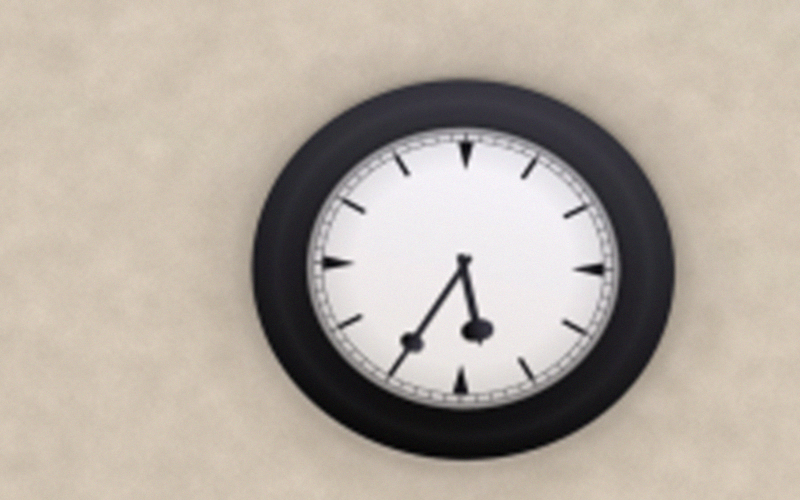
5:35
